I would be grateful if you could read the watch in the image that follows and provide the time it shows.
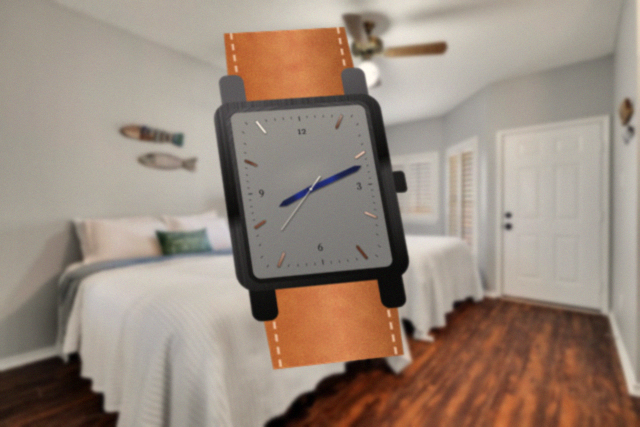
8:11:37
